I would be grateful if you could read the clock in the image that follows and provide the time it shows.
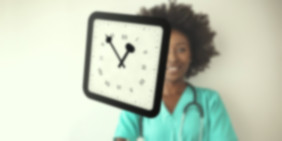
12:53
